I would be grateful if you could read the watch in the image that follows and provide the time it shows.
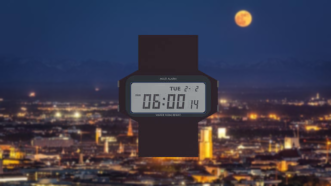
6:00:14
